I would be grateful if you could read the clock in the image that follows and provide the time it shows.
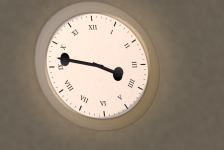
3:47
